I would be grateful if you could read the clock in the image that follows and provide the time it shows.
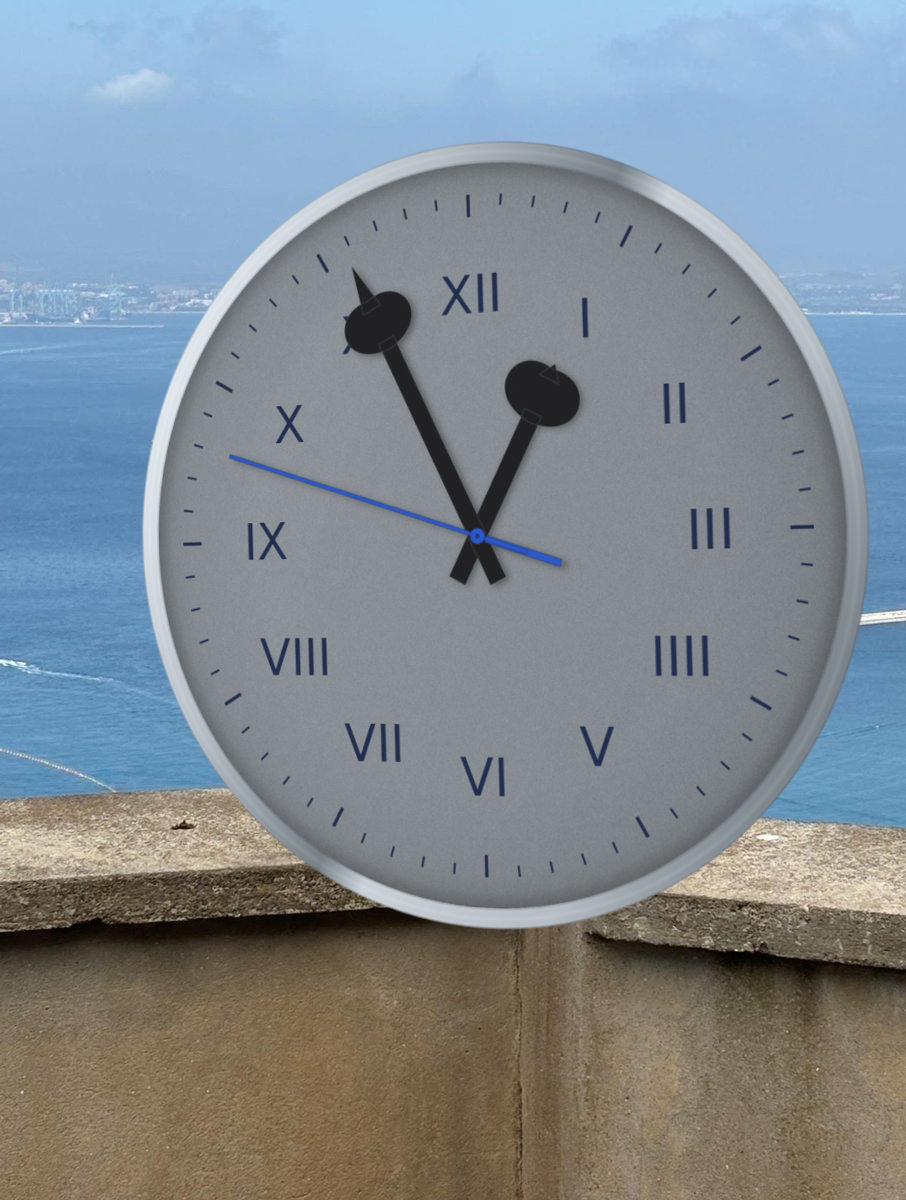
12:55:48
